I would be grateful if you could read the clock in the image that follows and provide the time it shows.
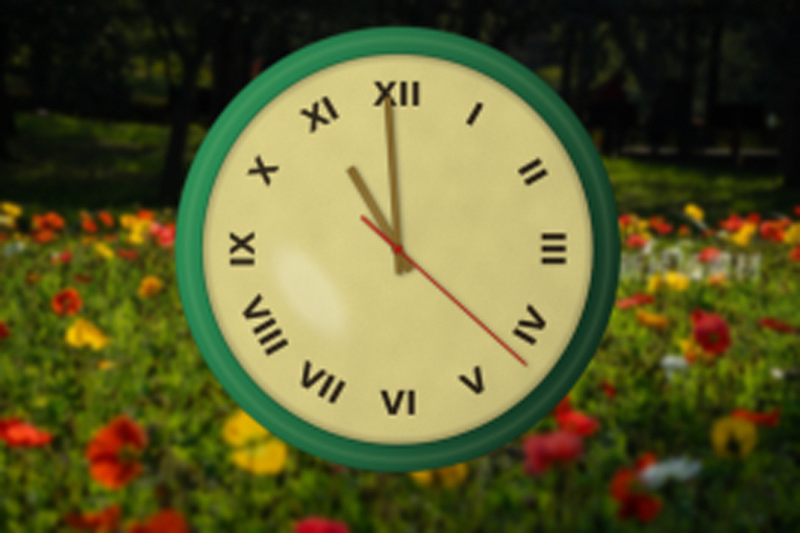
10:59:22
